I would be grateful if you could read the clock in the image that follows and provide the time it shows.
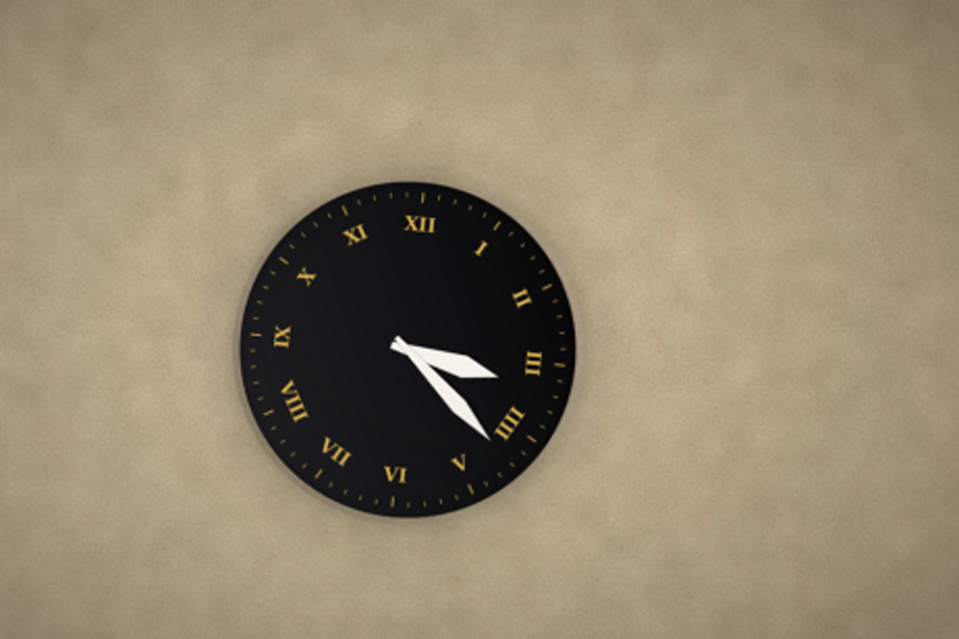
3:22
